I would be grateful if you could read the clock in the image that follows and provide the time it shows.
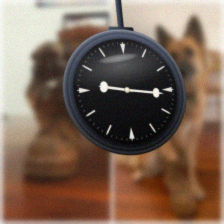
9:16
